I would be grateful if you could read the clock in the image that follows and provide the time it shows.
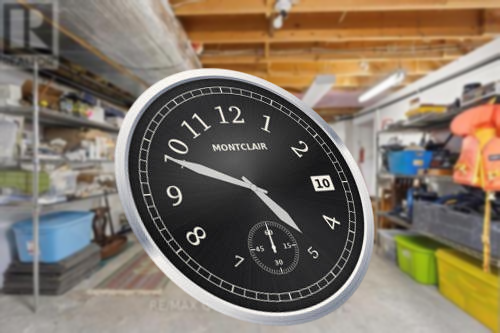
4:49
